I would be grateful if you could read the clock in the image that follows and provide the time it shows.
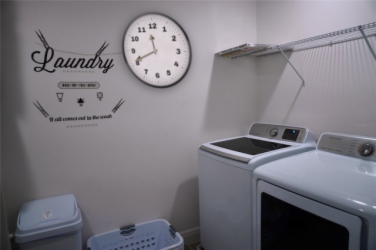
11:41
